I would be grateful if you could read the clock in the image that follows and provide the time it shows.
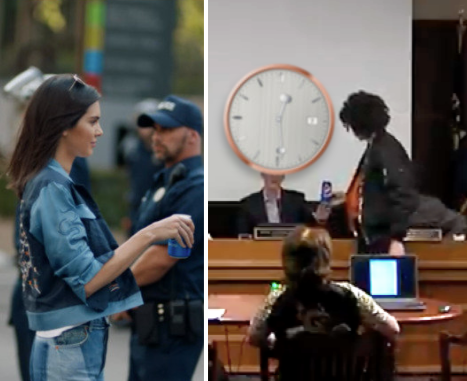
12:29
